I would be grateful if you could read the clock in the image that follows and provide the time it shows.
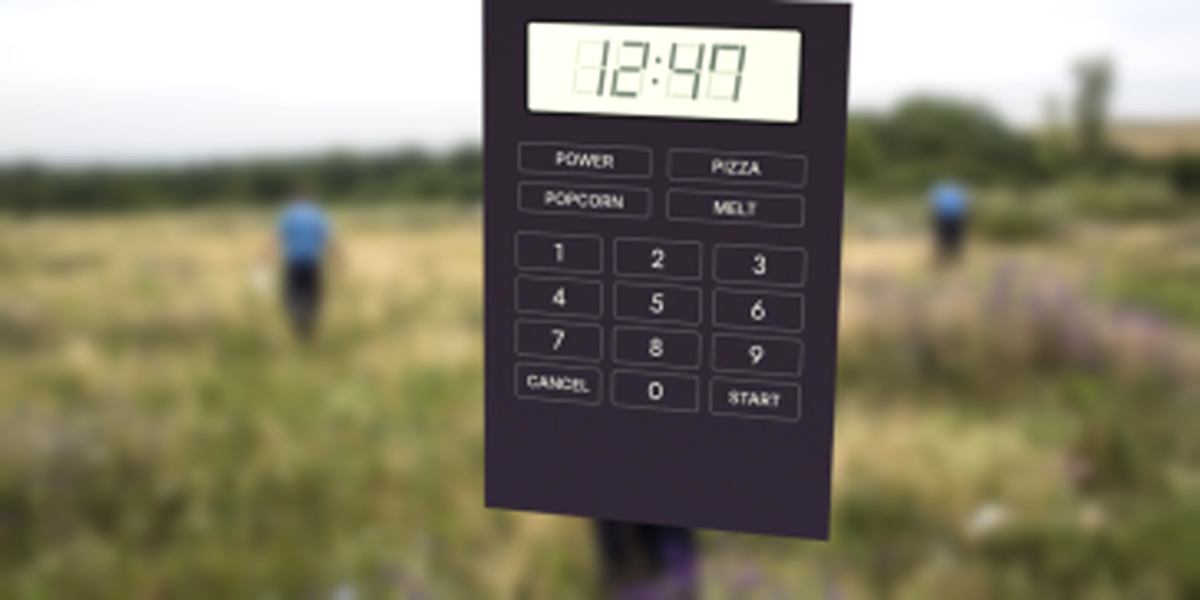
12:47
